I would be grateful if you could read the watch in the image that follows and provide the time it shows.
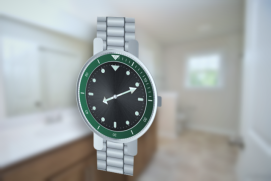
8:11
